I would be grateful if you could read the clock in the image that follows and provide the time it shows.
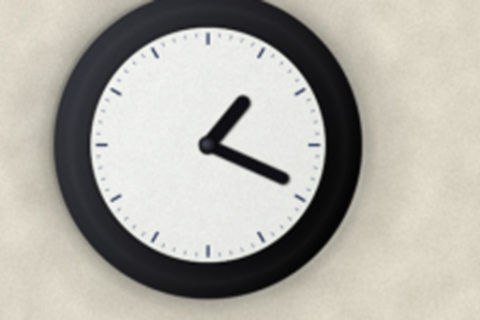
1:19
